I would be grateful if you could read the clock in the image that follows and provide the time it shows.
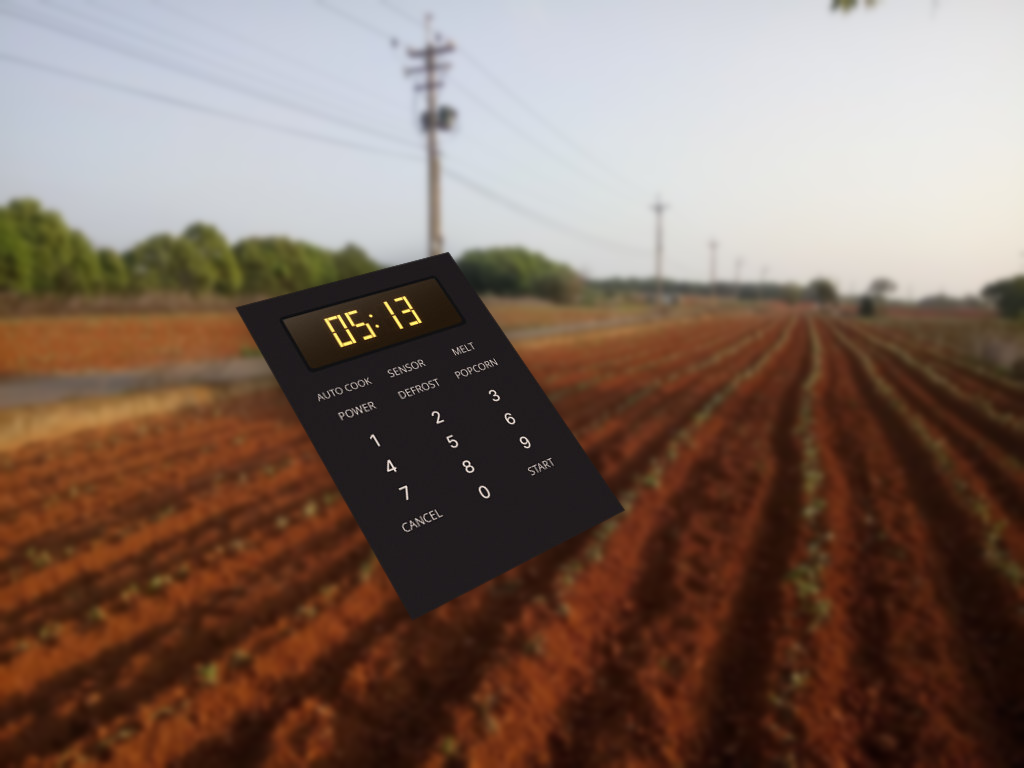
5:13
